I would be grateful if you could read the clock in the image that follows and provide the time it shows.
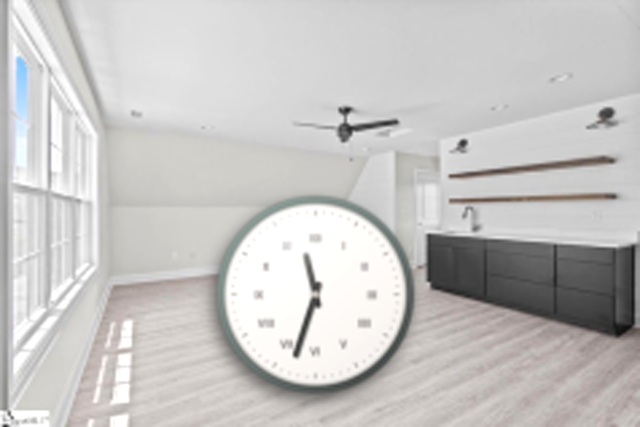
11:33
